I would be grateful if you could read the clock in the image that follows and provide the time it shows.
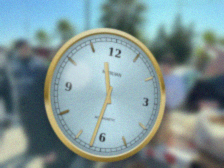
11:32
